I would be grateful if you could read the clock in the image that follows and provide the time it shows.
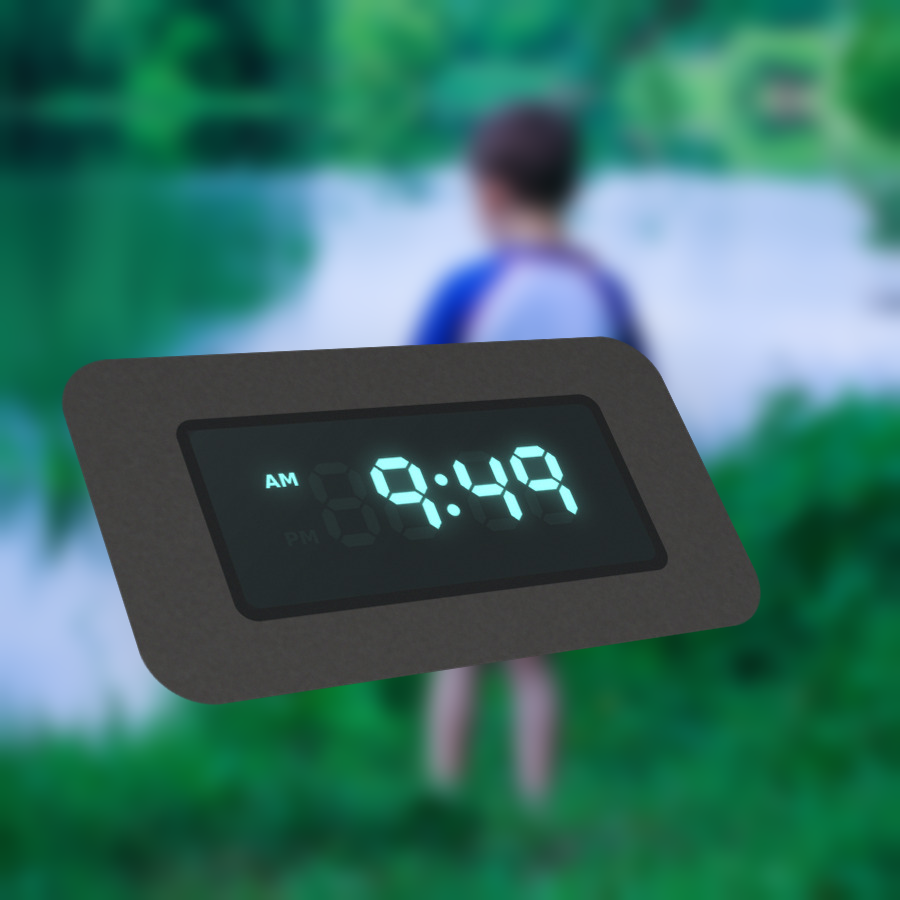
9:49
